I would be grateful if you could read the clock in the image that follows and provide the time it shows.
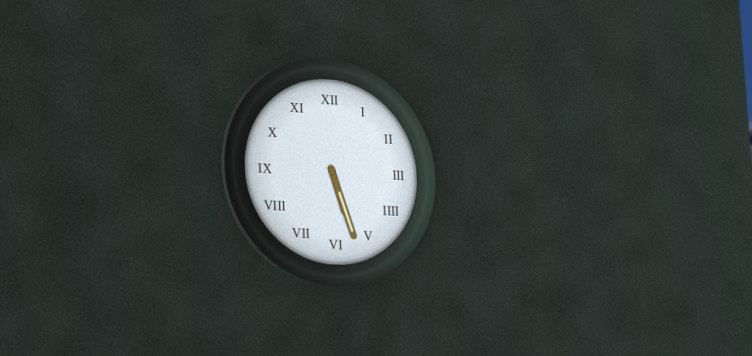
5:27
